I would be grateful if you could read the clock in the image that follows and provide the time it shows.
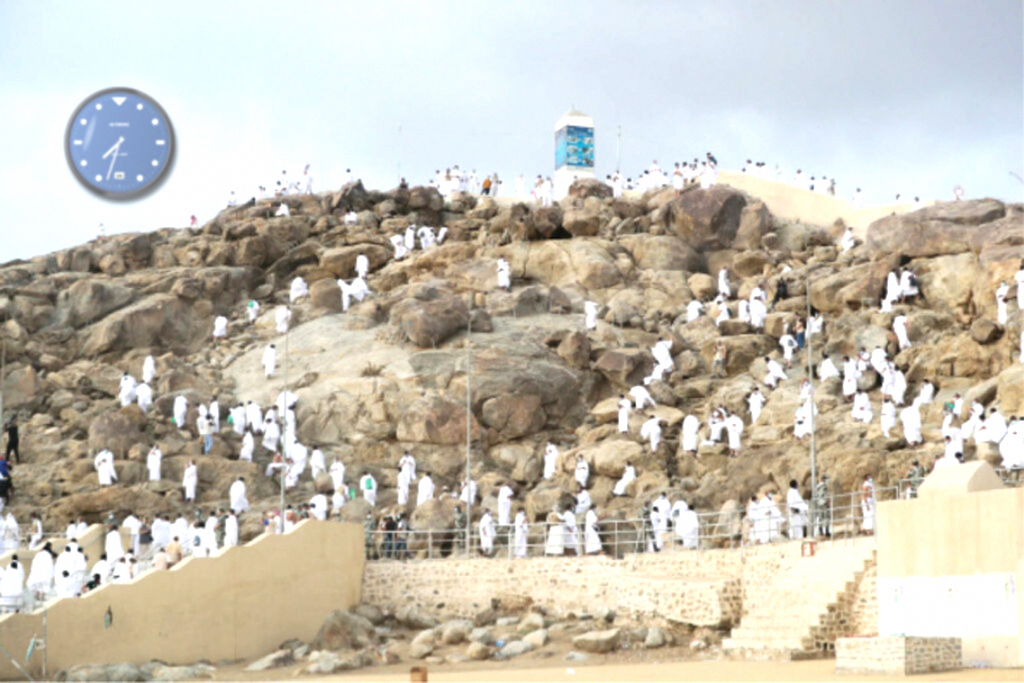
7:33
